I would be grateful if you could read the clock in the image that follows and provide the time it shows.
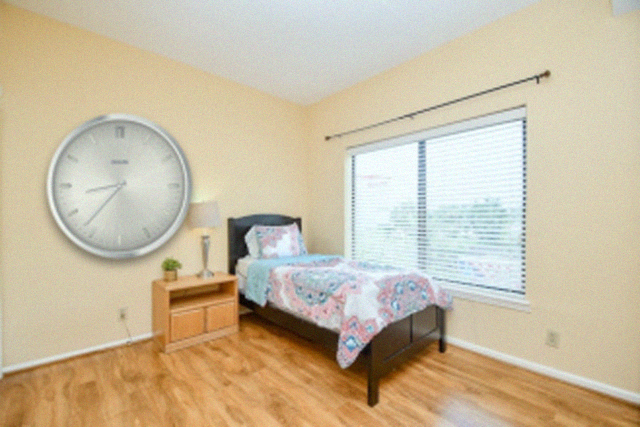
8:37
